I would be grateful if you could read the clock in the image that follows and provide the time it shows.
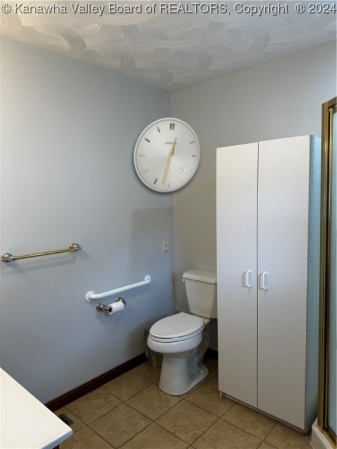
12:32
